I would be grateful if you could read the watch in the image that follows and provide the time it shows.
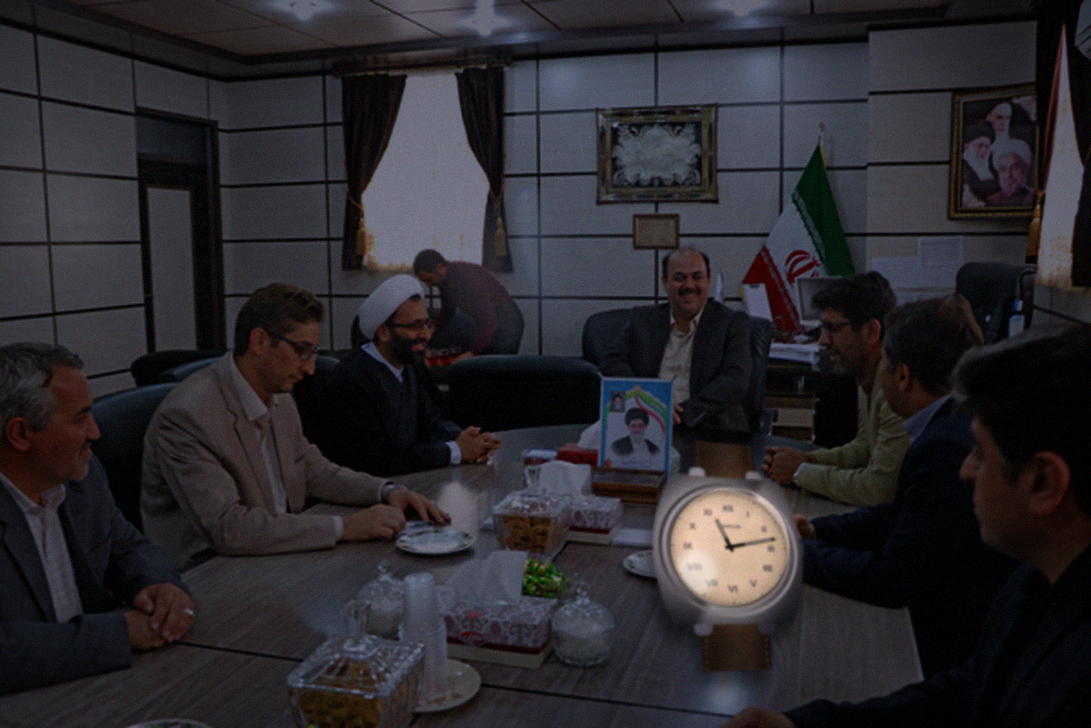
11:13
